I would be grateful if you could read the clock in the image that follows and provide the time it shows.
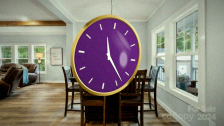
11:23
